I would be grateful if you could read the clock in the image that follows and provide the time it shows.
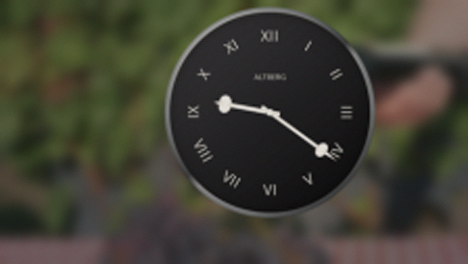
9:21
